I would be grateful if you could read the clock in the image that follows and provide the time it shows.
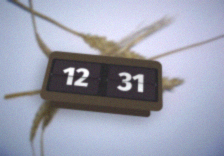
12:31
